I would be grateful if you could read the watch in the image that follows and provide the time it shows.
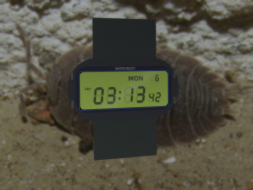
3:13:42
